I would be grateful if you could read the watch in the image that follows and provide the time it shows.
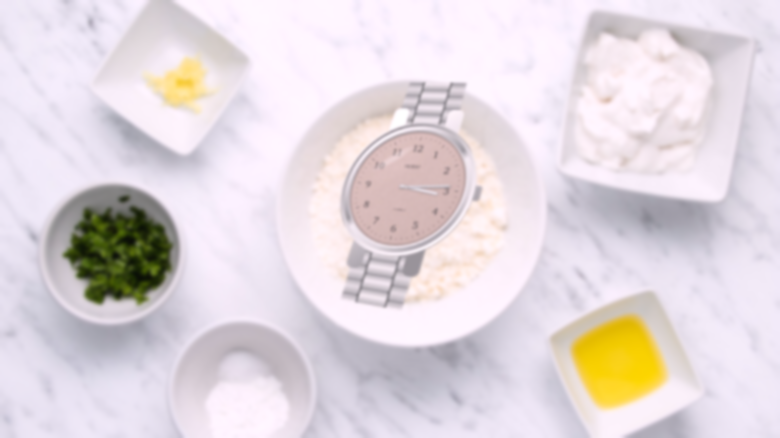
3:14
